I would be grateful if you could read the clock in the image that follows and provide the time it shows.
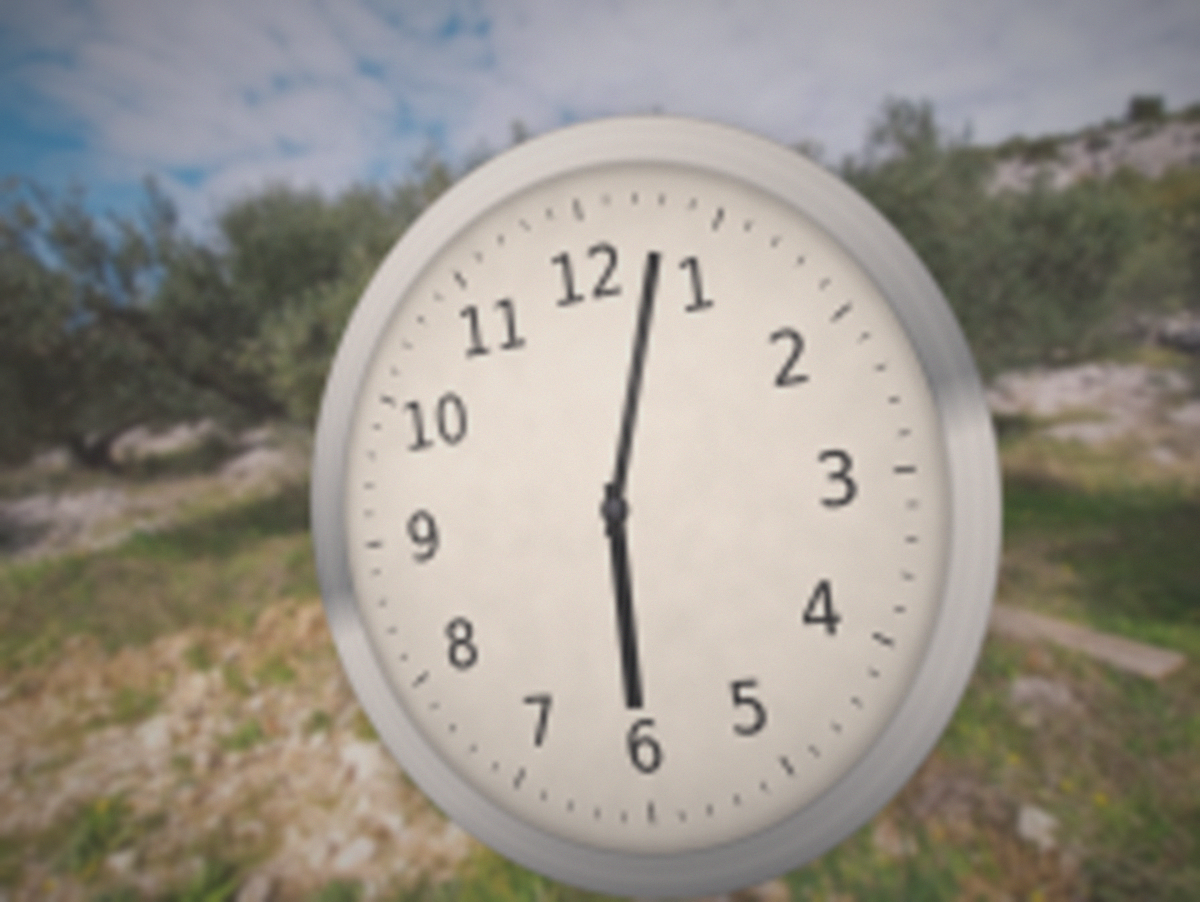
6:03
